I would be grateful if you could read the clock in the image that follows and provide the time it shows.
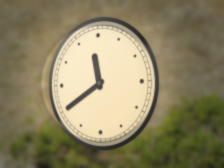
11:40
